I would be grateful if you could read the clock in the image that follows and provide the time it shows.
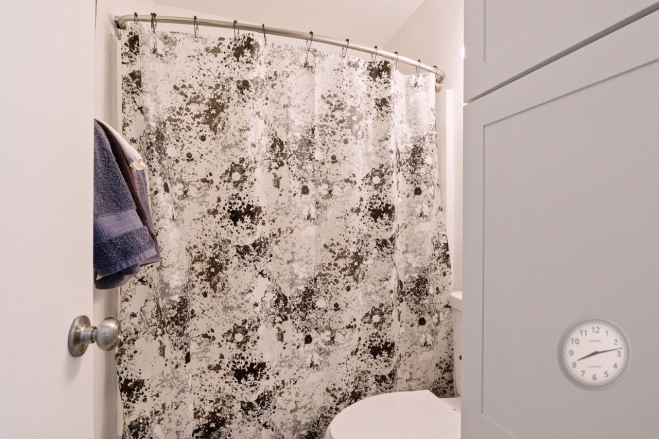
8:13
